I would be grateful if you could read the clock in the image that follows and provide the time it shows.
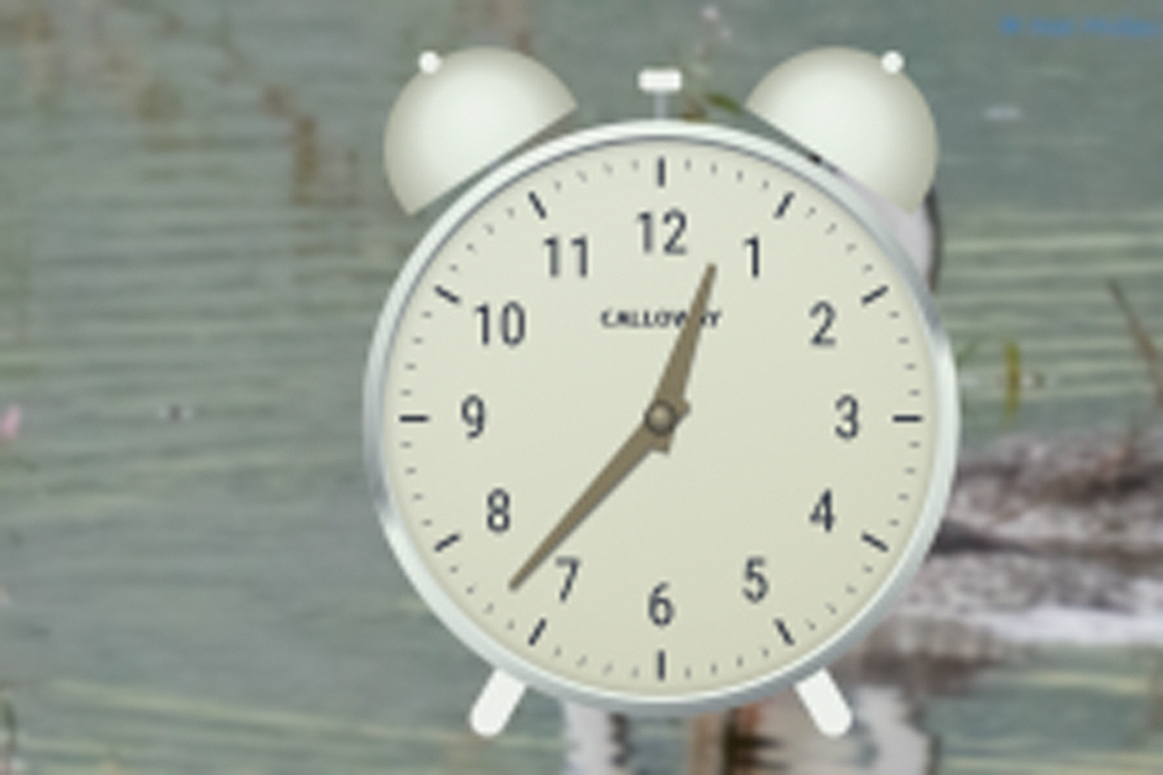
12:37
